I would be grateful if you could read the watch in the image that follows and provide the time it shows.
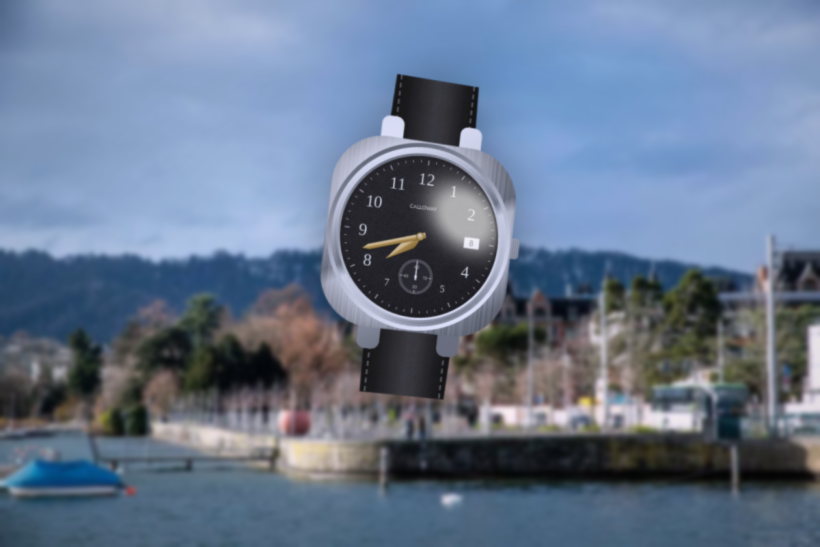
7:42
